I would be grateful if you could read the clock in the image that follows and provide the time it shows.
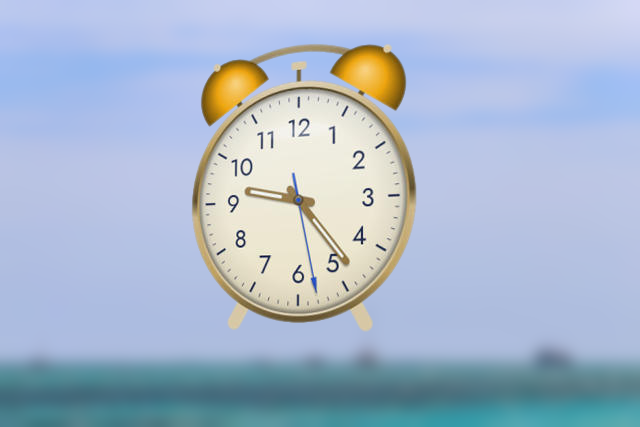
9:23:28
